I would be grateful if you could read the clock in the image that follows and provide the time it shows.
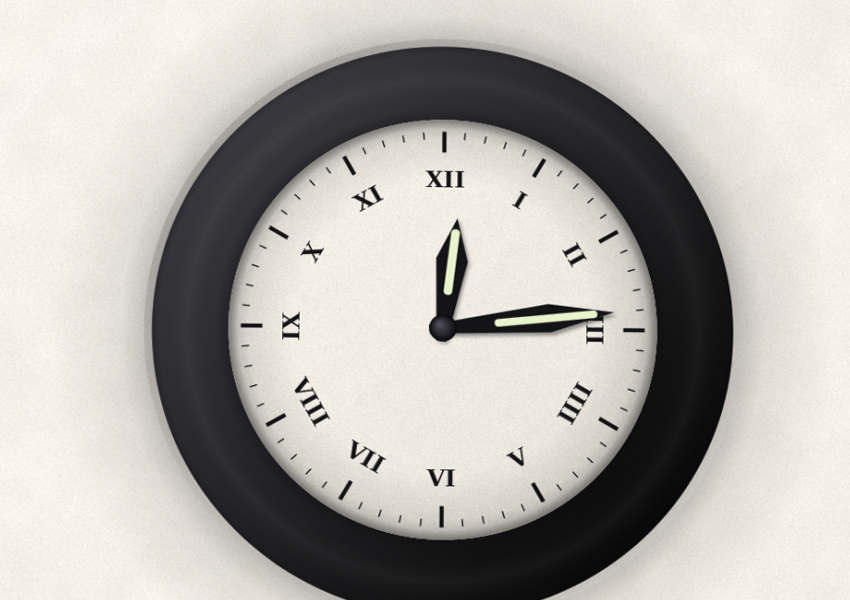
12:14
